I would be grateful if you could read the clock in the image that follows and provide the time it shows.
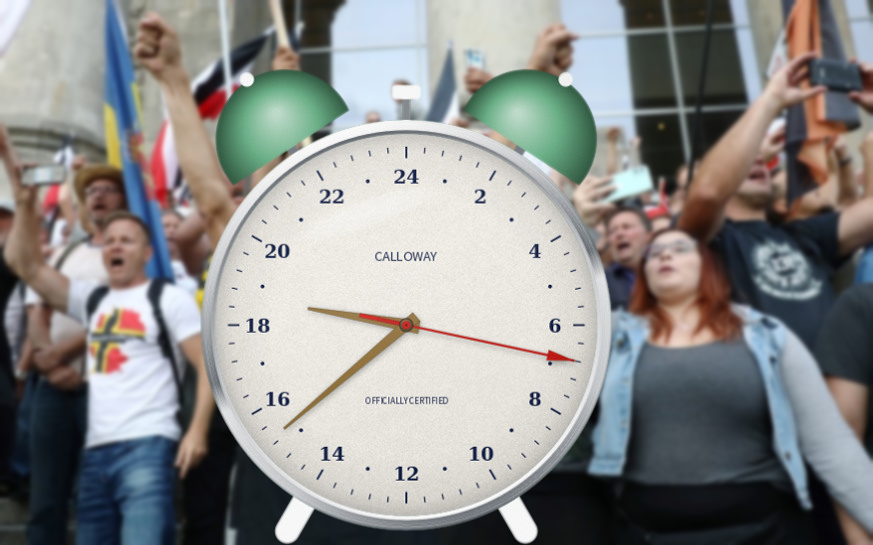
18:38:17
